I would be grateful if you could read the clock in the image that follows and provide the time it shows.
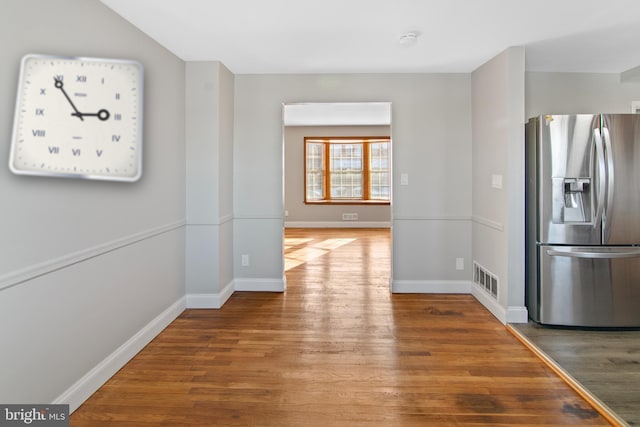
2:54
